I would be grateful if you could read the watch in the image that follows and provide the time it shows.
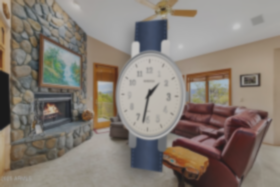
1:32
